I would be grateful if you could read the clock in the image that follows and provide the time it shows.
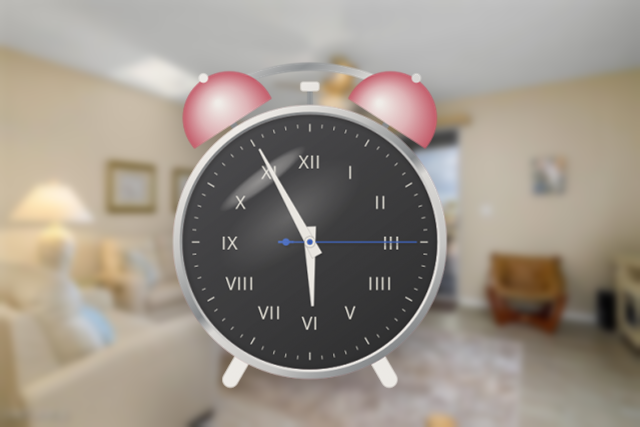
5:55:15
